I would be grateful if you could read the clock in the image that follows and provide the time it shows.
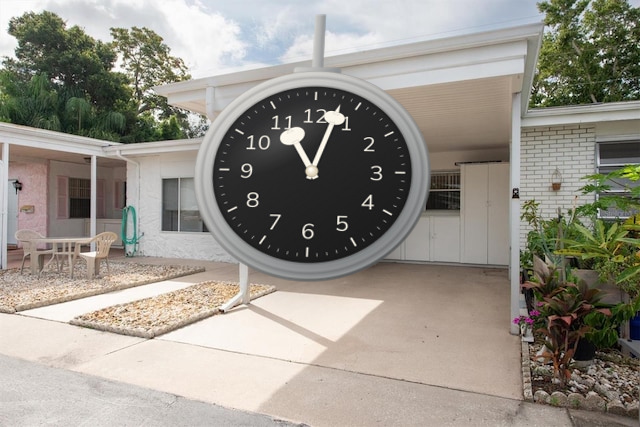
11:03
